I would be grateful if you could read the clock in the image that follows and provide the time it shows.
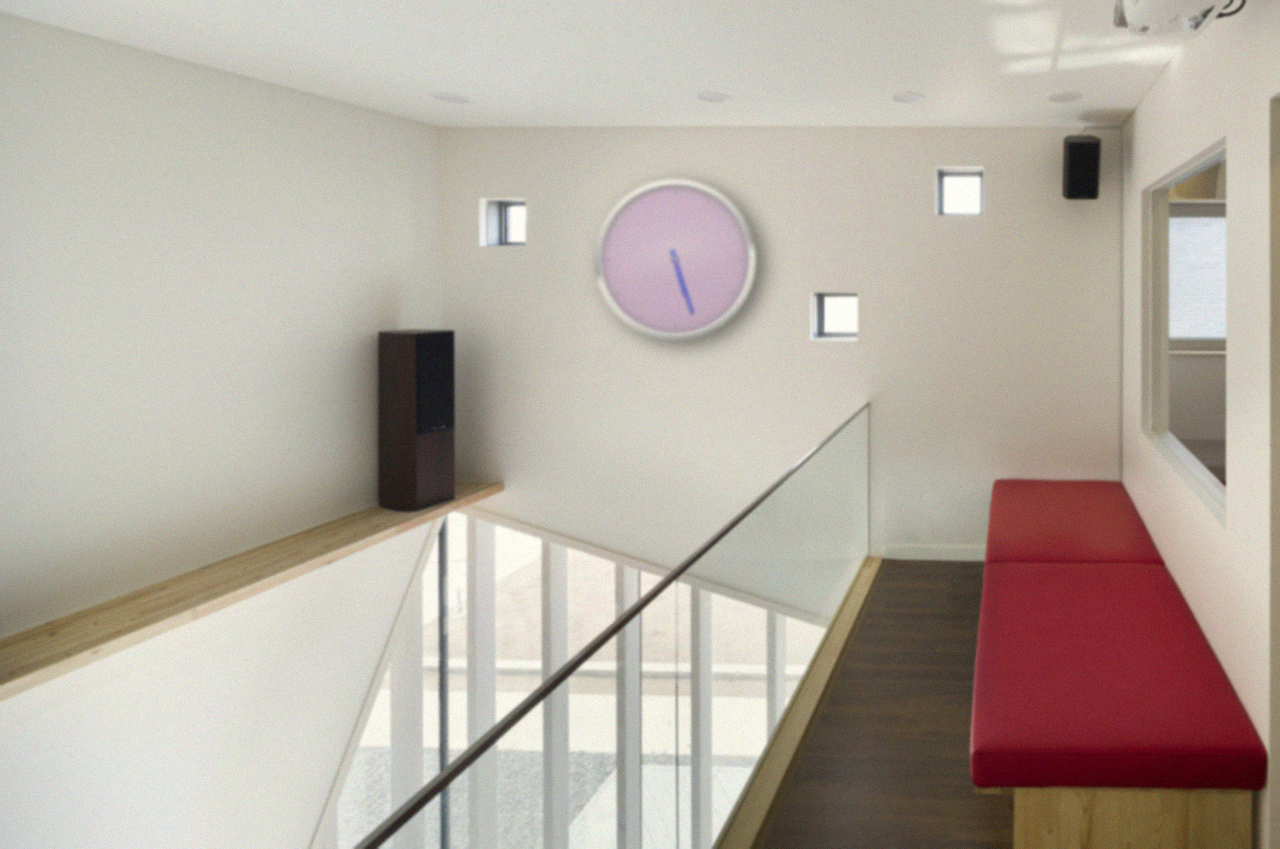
5:27
